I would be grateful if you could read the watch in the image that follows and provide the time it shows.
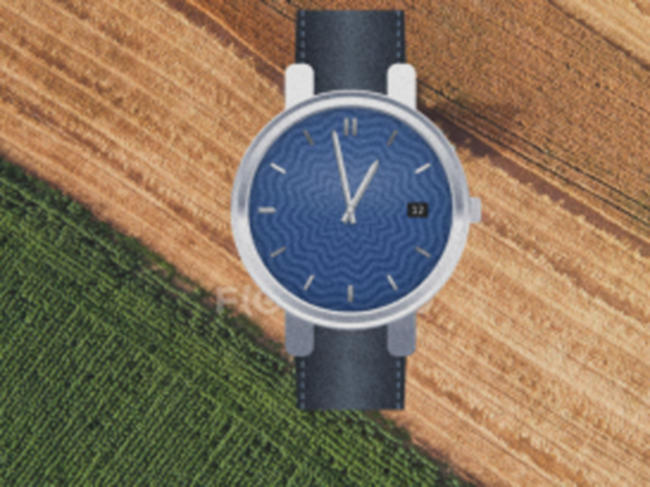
12:58
